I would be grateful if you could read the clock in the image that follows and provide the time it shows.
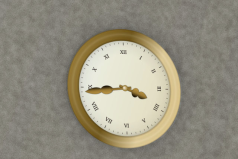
3:44
